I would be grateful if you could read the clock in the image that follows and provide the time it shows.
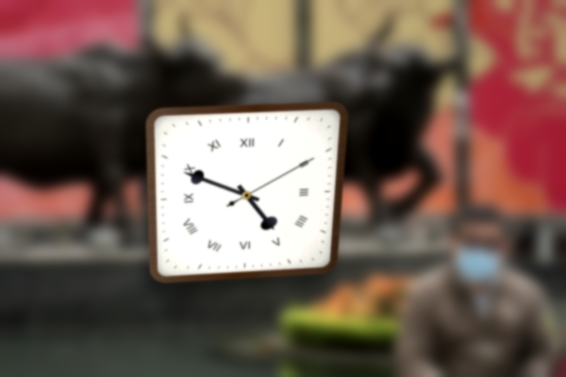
4:49:10
